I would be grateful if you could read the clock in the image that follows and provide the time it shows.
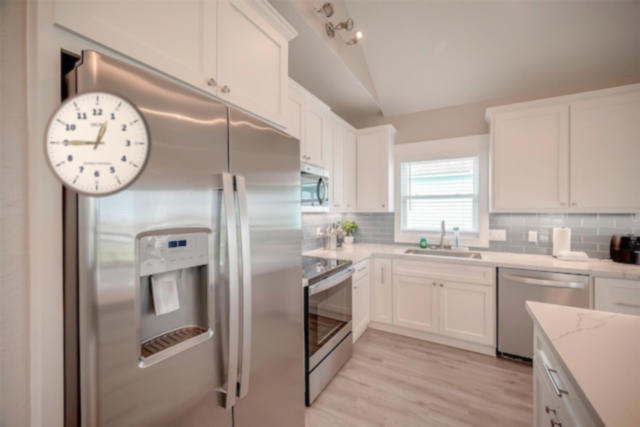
12:45
